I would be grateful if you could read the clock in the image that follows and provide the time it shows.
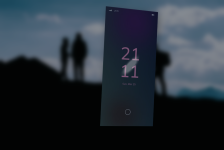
21:11
